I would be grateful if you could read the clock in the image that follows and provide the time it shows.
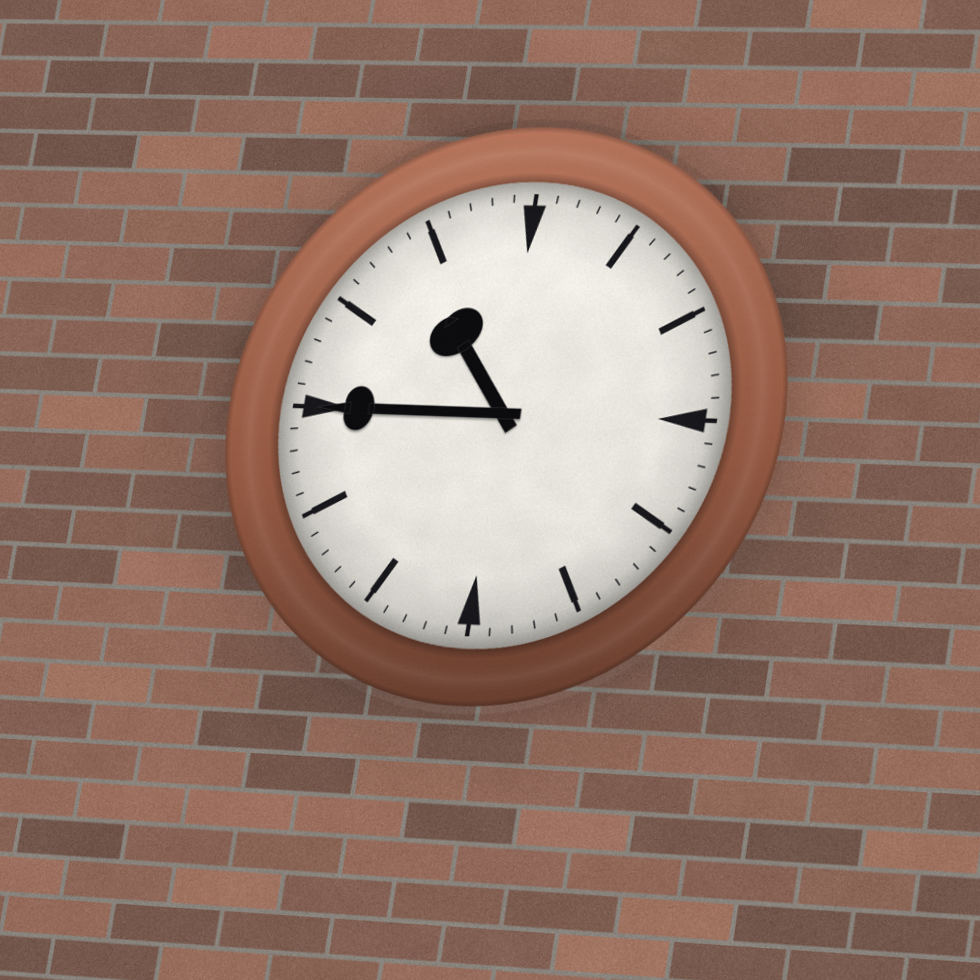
10:45
